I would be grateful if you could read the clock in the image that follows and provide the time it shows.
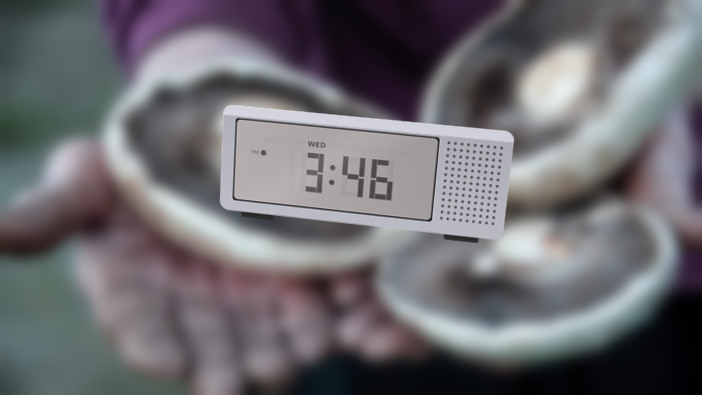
3:46
